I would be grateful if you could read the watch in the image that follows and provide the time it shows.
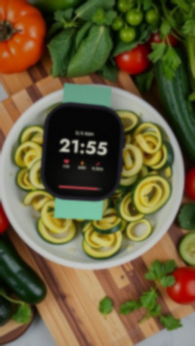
21:55
